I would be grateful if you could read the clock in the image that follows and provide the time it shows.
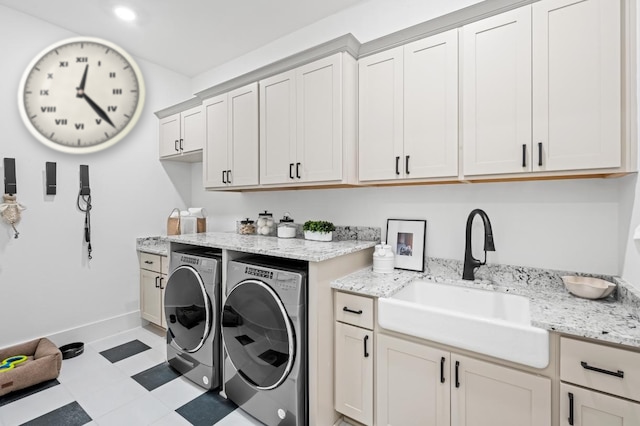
12:23
